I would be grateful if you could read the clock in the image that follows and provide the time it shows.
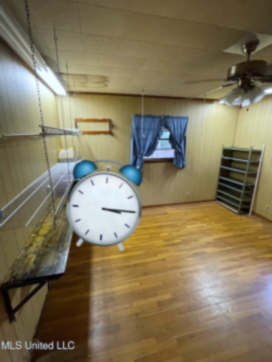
3:15
